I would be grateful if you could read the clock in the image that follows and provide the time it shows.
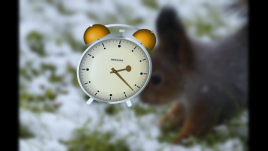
2:22
